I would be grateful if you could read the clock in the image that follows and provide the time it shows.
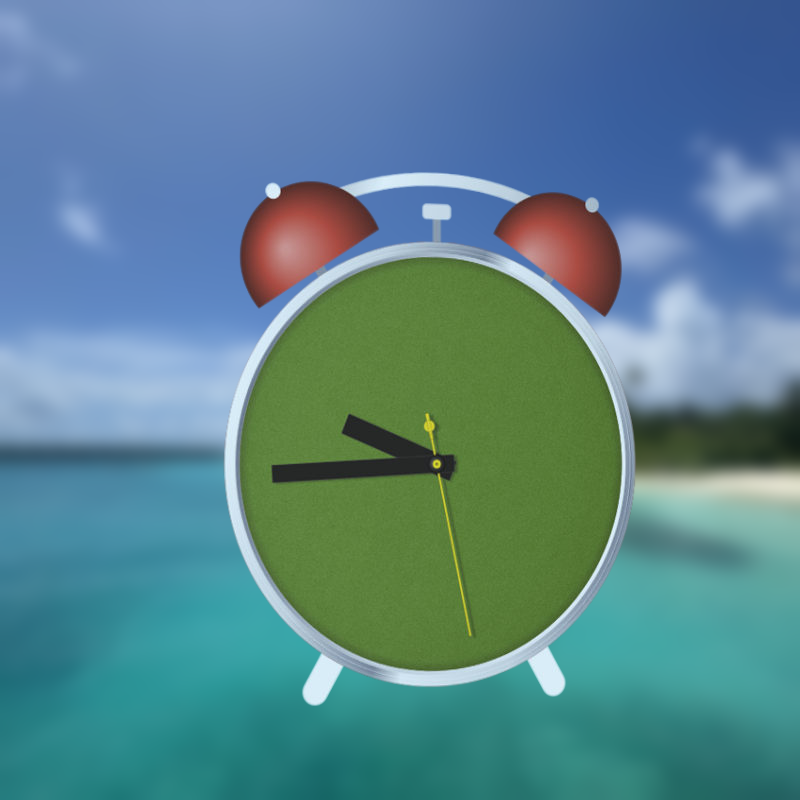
9:44:28
